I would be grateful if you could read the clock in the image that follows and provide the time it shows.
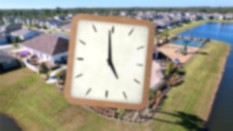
4:59
